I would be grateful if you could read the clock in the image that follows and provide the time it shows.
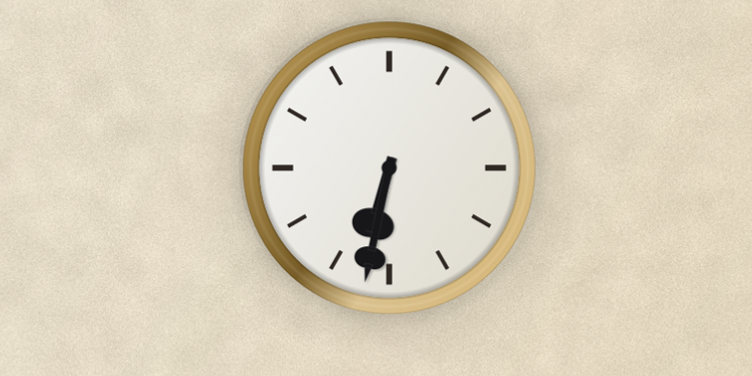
6:32
